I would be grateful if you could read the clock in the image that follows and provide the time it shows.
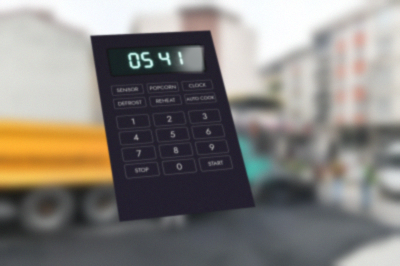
5:41
